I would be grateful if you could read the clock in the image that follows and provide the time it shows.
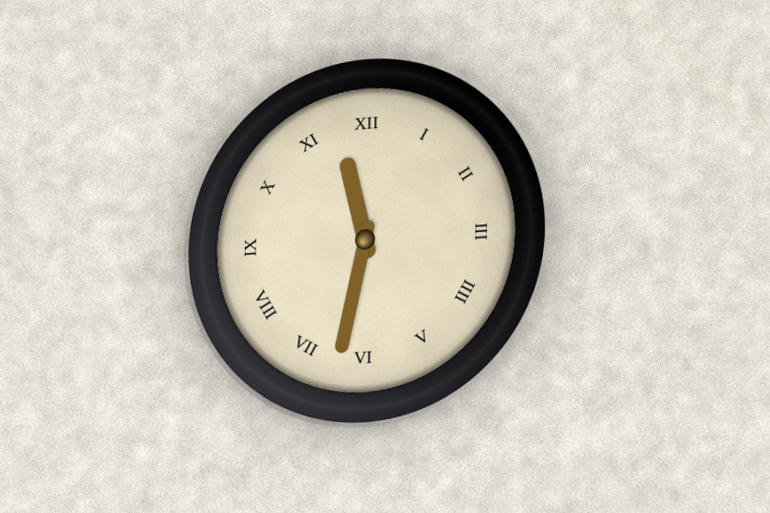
11:32
